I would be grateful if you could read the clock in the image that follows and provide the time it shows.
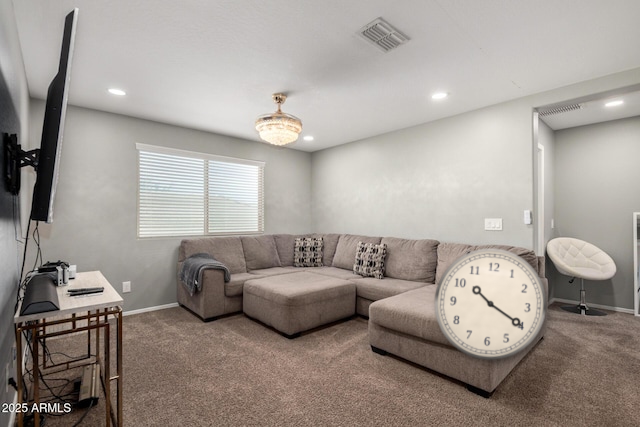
10:20
